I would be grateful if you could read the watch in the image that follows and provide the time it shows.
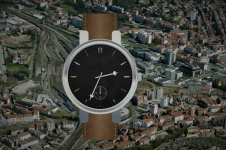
2:34
